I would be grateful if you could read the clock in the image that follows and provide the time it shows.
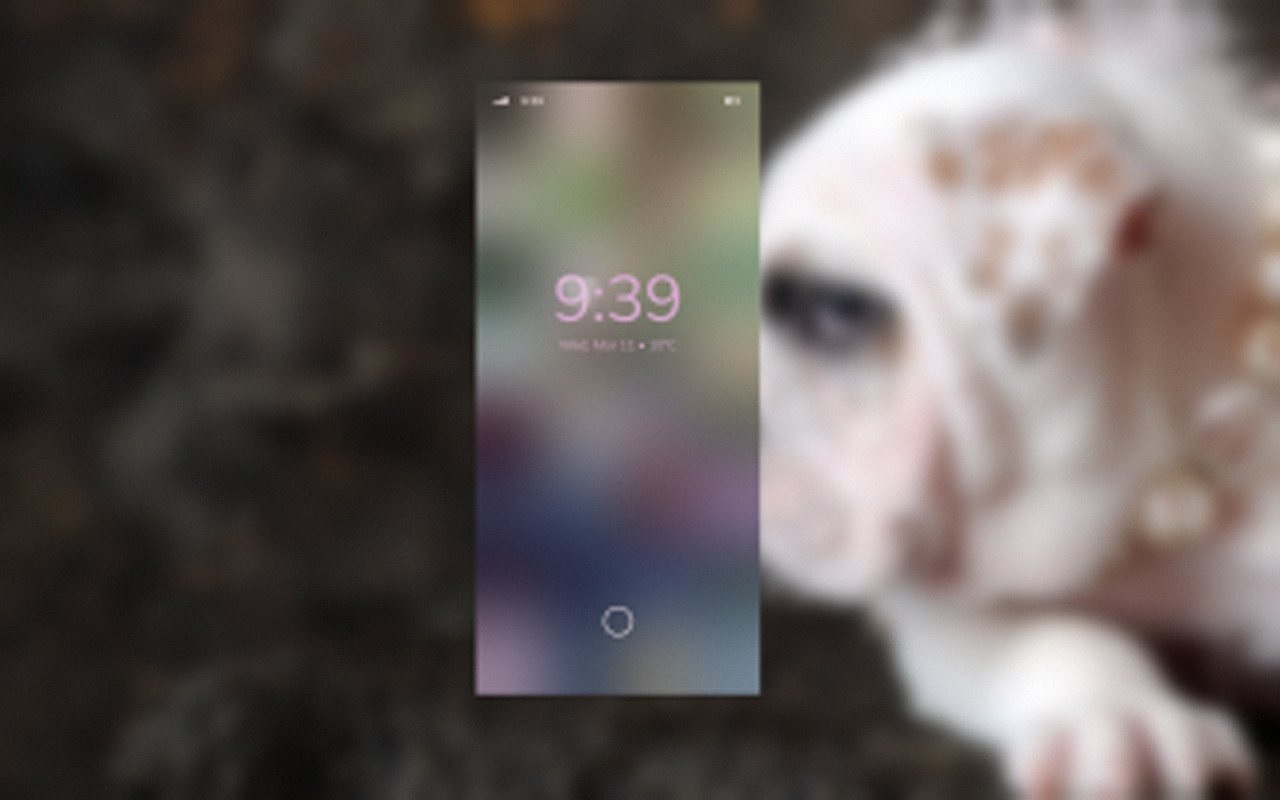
9:39
